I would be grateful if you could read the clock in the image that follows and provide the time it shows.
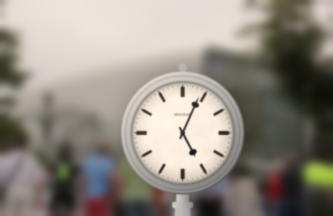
5:04
